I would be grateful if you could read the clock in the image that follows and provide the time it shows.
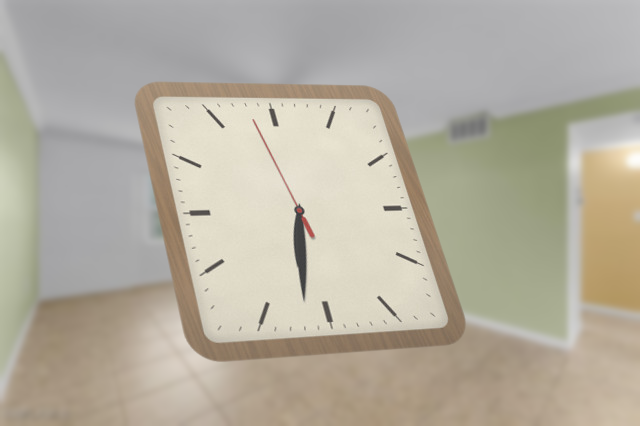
6:31:58
